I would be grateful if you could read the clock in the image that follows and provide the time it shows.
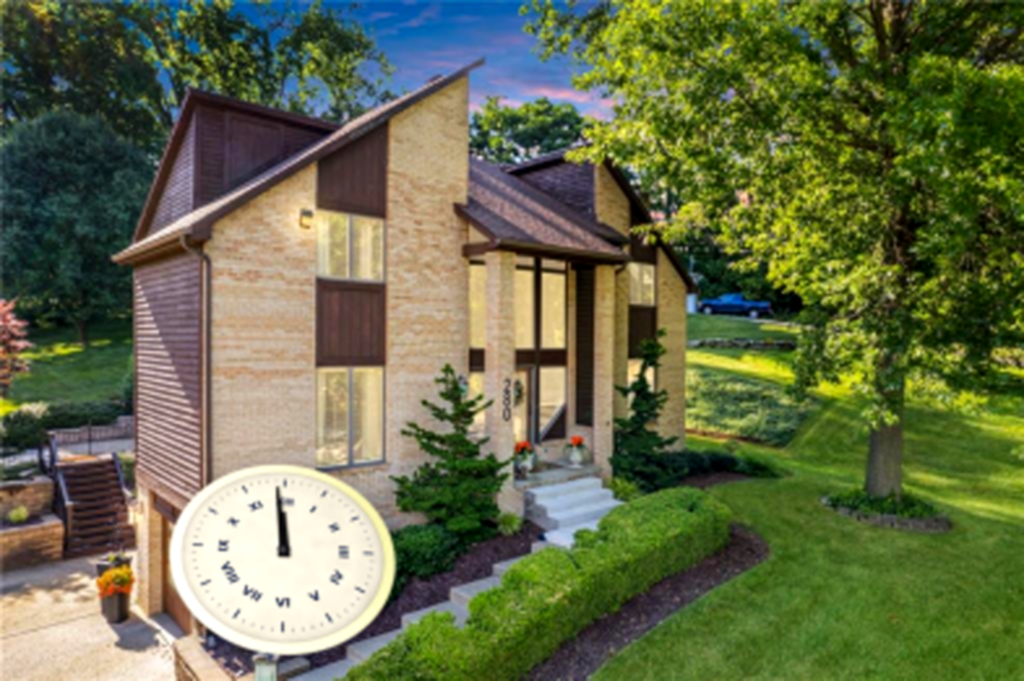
11:59
